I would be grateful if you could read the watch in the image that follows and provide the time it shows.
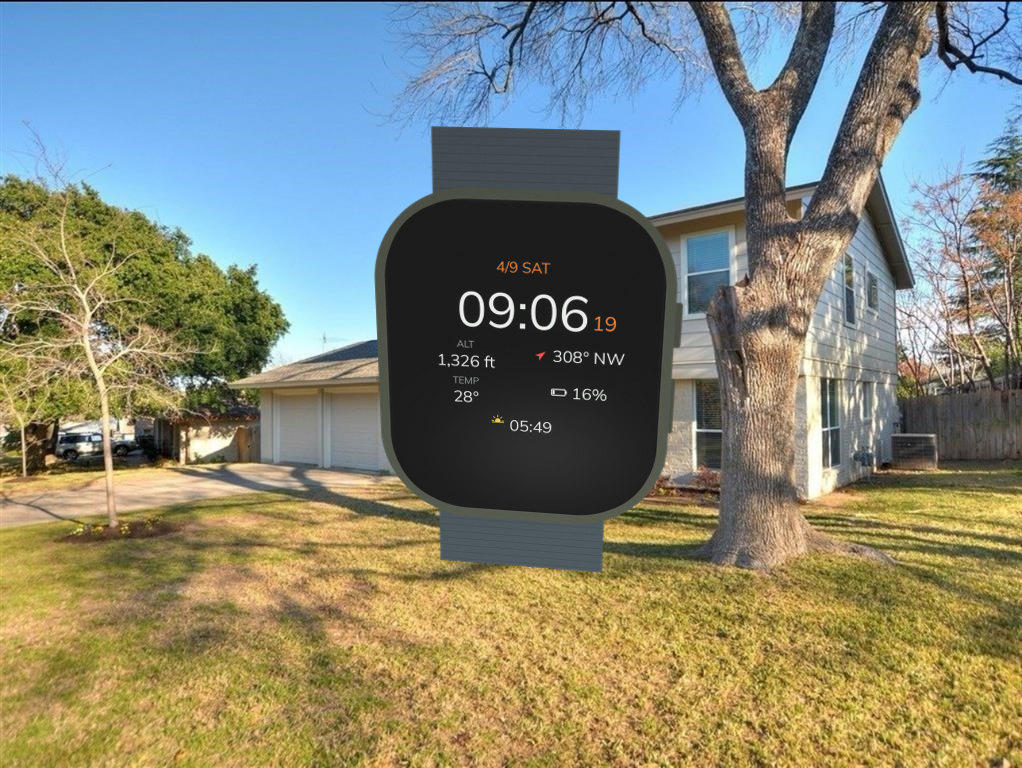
9:06:19
